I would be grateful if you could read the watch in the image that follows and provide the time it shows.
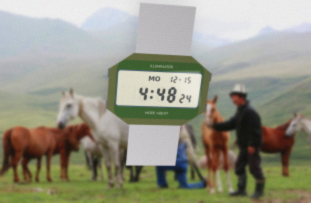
4:48:24
